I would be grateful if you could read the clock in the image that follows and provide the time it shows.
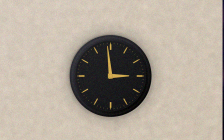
2:59
